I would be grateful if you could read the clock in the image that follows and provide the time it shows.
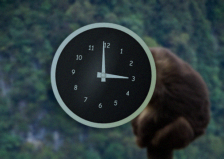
2:59
